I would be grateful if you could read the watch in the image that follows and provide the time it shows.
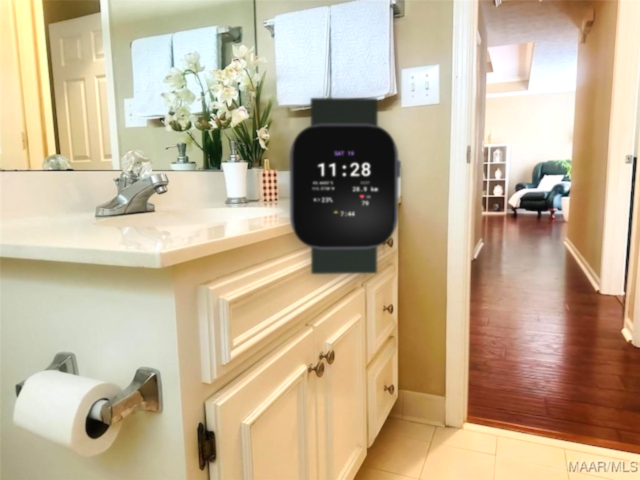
11:28
